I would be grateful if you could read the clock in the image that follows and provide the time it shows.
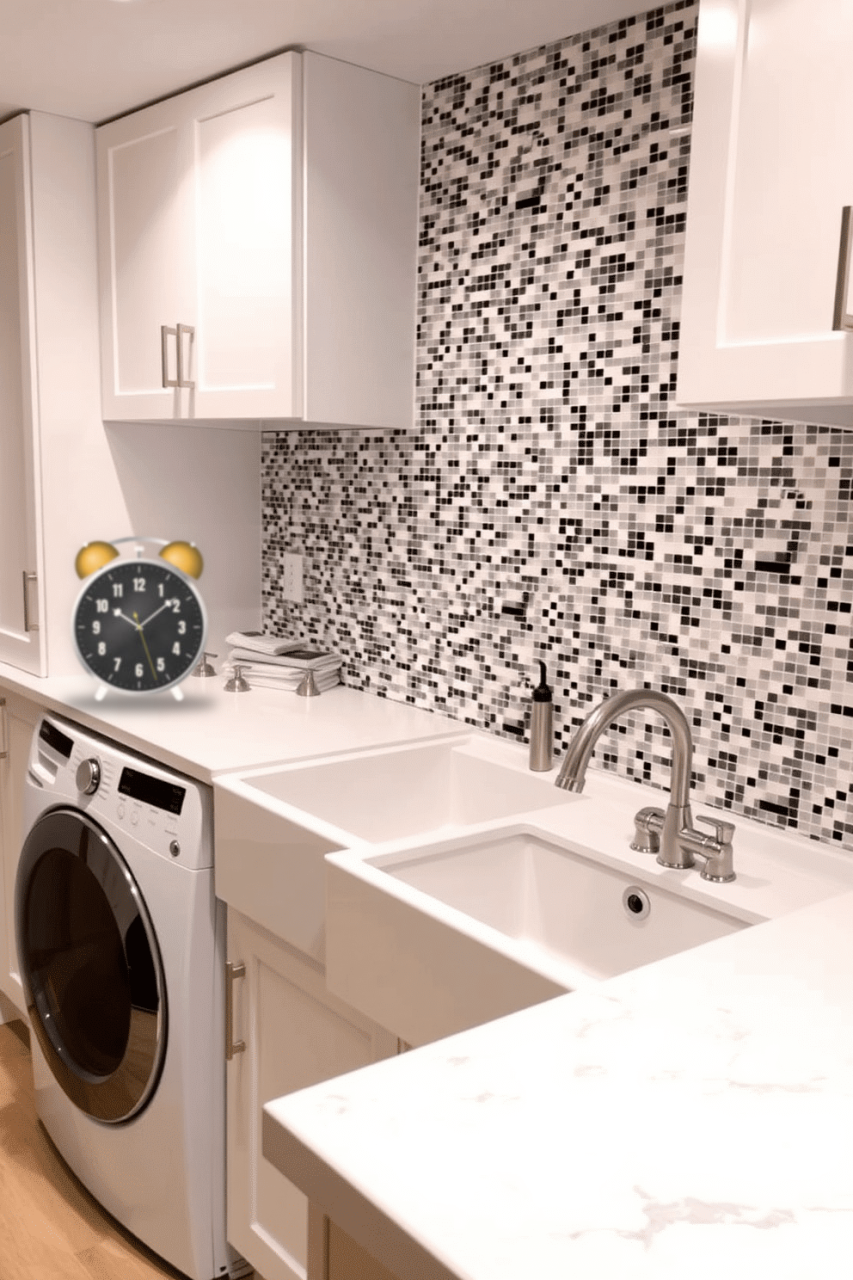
10:08:27
